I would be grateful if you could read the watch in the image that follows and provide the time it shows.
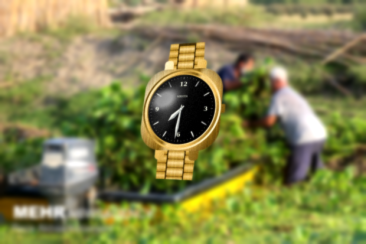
7:31
